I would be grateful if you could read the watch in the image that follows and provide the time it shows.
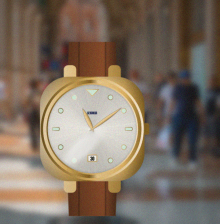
11:09
